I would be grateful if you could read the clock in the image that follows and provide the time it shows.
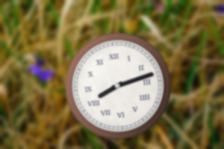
8:13
